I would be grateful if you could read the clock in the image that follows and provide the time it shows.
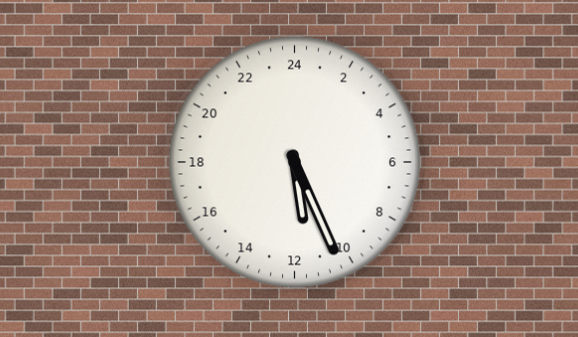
11:26
